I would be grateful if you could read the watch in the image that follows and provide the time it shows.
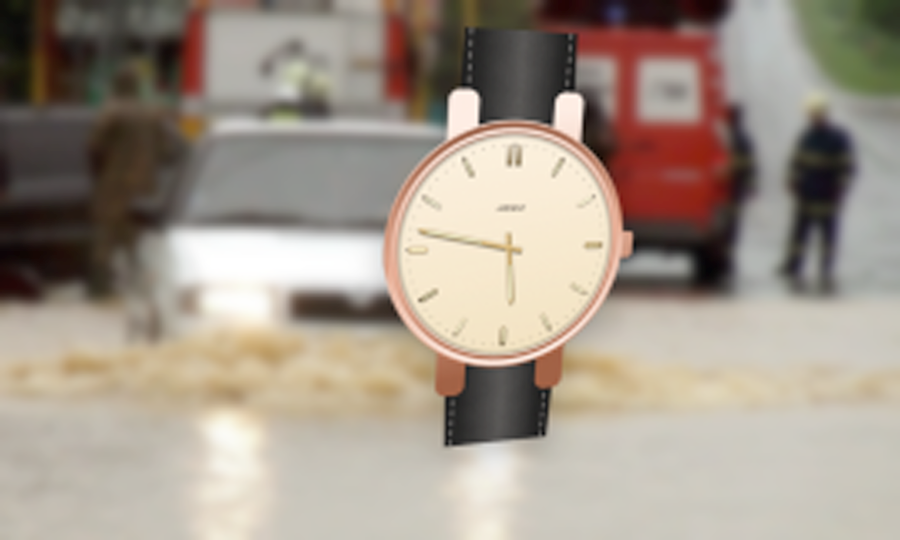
5:47
